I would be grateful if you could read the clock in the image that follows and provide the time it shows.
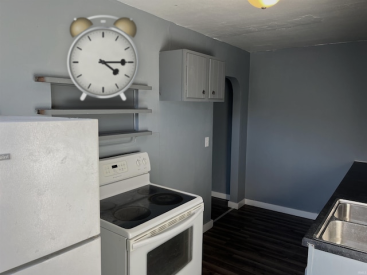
4:15
